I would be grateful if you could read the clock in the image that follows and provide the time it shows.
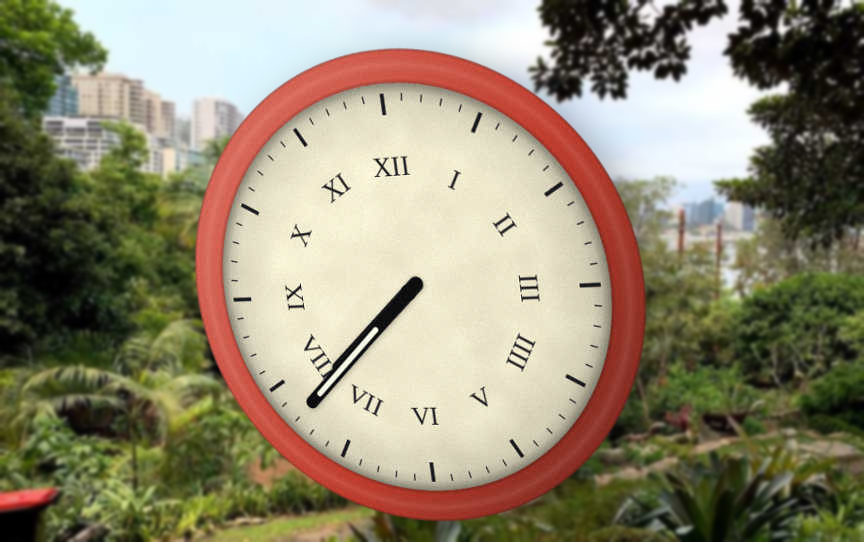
7:38
